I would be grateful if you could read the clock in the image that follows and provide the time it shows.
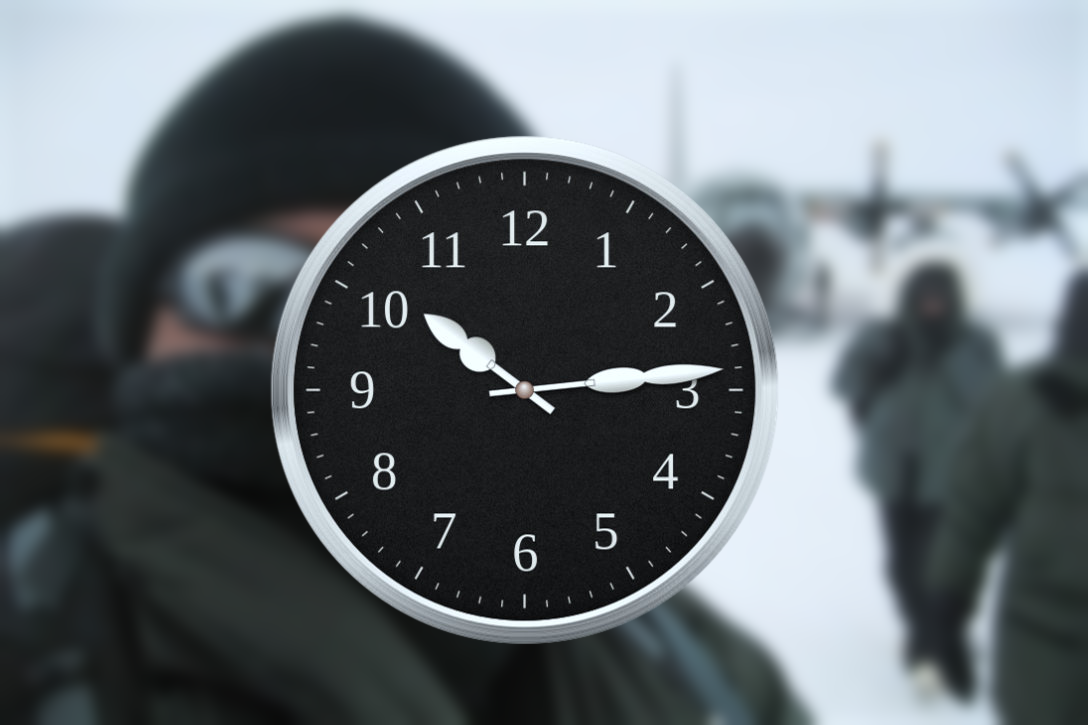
10:14
